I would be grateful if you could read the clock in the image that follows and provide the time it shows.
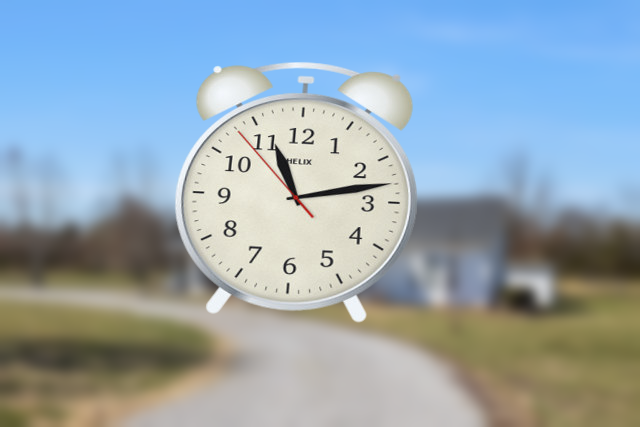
11:12:53
